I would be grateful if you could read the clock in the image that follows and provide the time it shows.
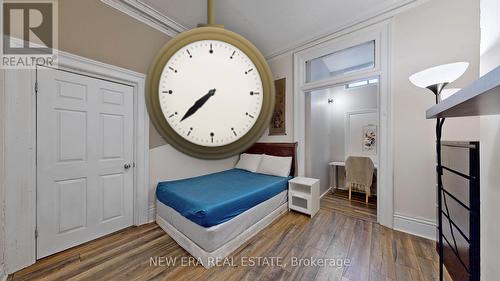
7:38
